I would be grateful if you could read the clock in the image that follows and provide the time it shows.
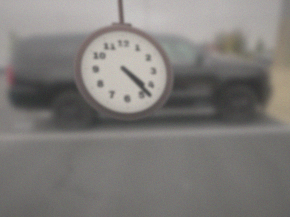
4:23
